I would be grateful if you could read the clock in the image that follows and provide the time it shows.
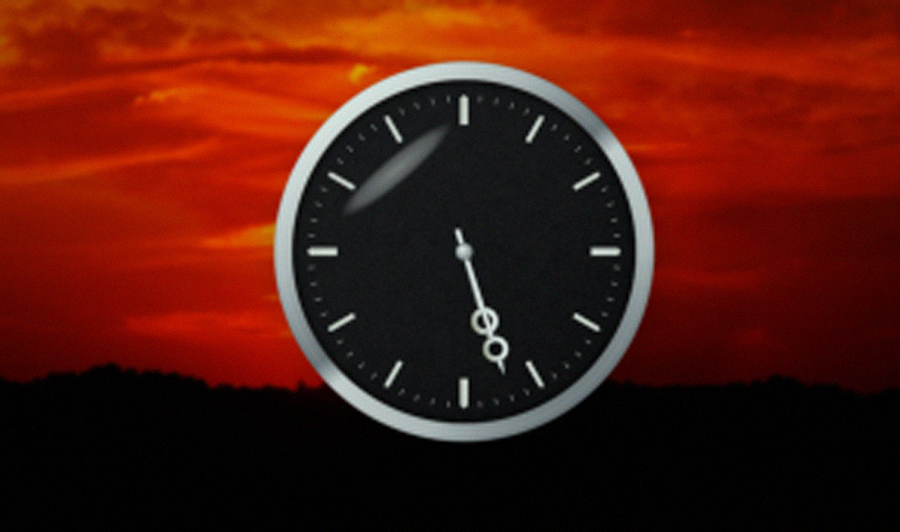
5:27
